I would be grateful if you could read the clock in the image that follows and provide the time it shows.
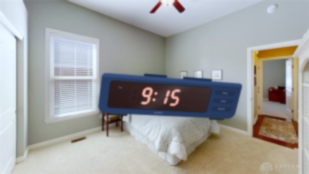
9:15
